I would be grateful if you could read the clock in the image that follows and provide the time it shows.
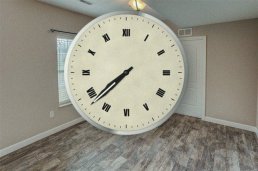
7:38
